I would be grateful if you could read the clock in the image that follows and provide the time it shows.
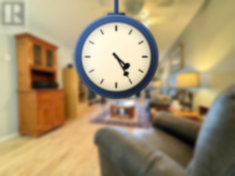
4:25
